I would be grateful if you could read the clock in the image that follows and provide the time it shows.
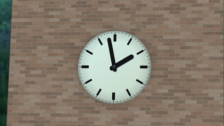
1:58
